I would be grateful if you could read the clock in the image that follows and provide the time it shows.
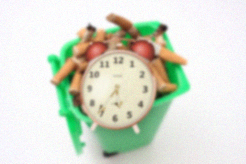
5:36
